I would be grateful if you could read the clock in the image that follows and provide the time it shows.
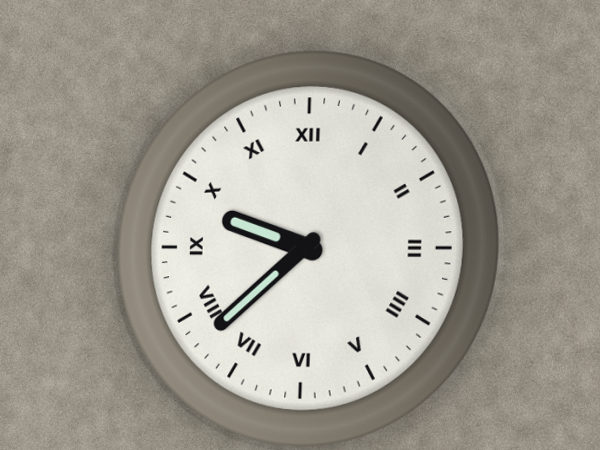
9:38
